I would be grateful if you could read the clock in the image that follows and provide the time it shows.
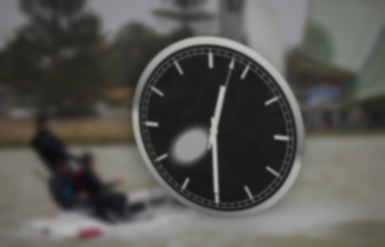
12:30:03
